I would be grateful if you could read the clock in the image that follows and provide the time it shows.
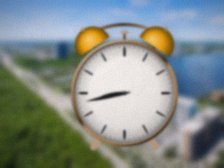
8:43
